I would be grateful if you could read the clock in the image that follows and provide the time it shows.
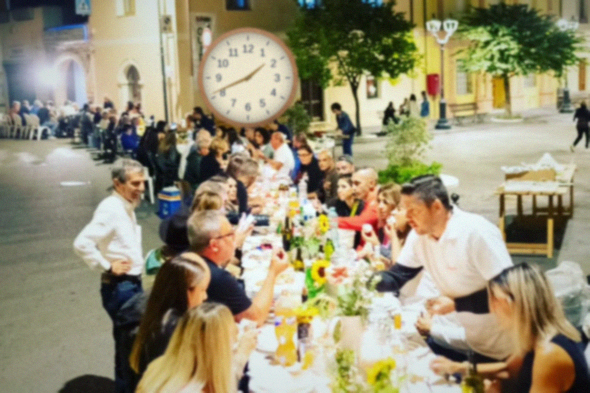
1:41
